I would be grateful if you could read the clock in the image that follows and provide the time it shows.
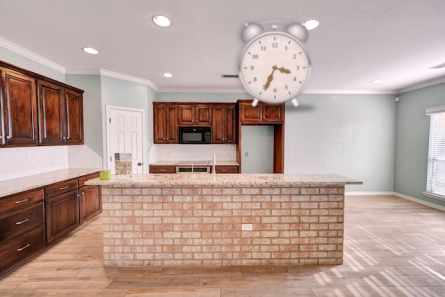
3:34
